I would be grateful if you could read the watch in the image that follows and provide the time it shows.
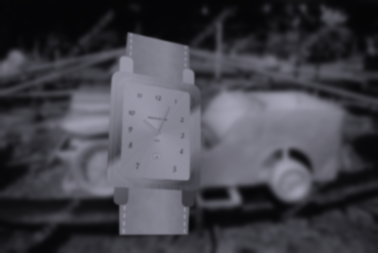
10:04
